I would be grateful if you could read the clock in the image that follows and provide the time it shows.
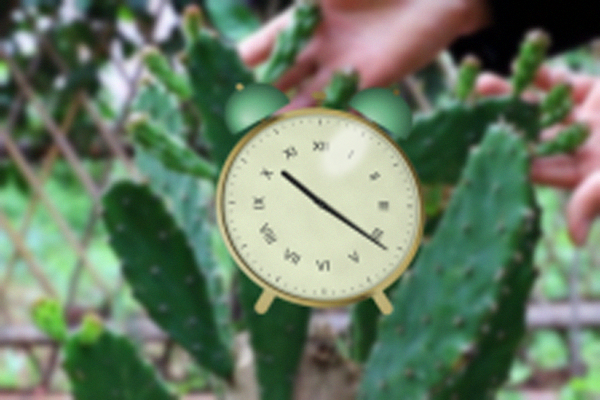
10:21
